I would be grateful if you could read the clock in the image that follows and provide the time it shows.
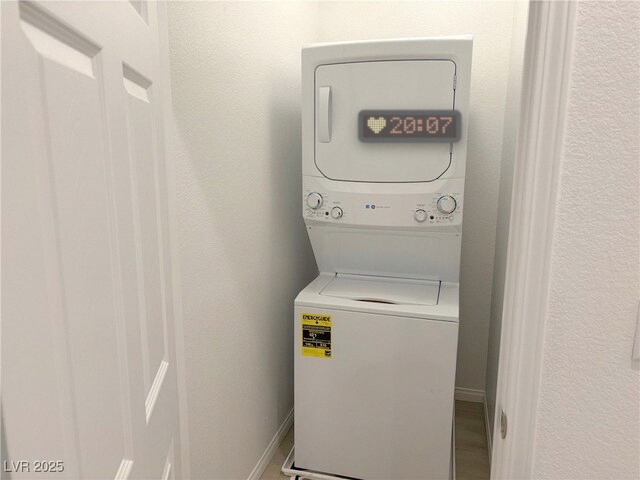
20:07
